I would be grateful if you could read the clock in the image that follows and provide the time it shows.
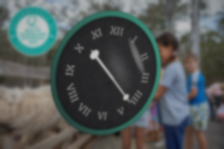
10:22
